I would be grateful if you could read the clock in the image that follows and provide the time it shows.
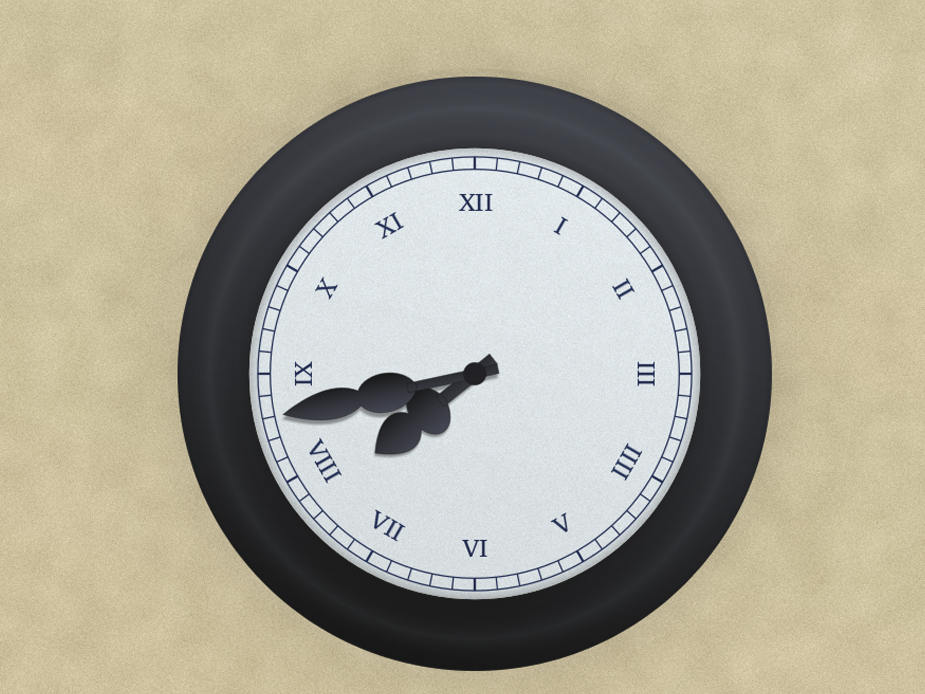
7:43
